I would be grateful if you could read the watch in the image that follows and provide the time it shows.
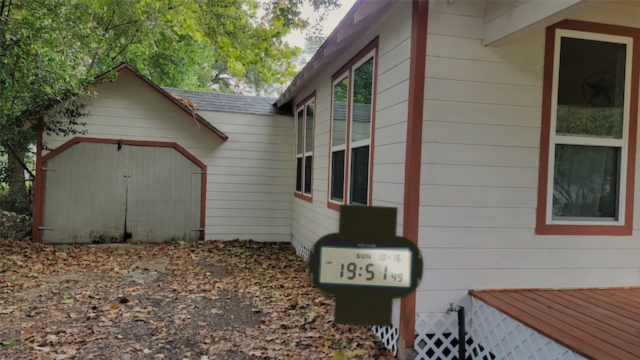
19:51
